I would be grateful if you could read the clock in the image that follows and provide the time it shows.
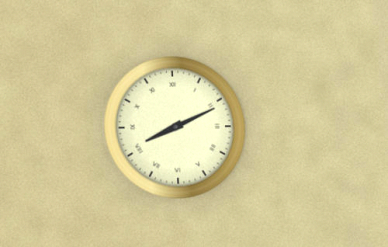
8:11
